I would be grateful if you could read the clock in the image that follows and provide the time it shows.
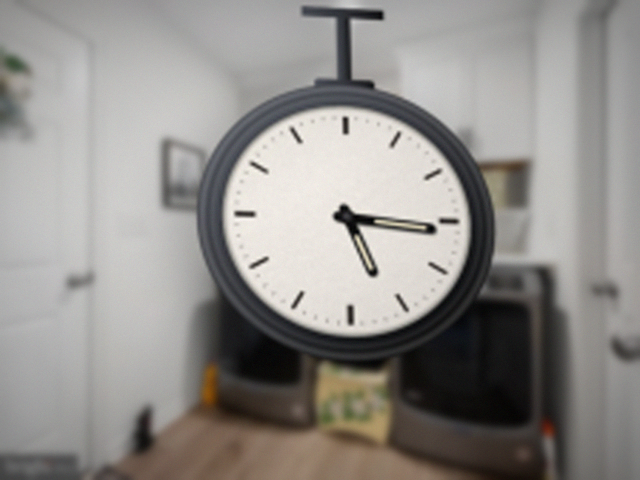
5:16
